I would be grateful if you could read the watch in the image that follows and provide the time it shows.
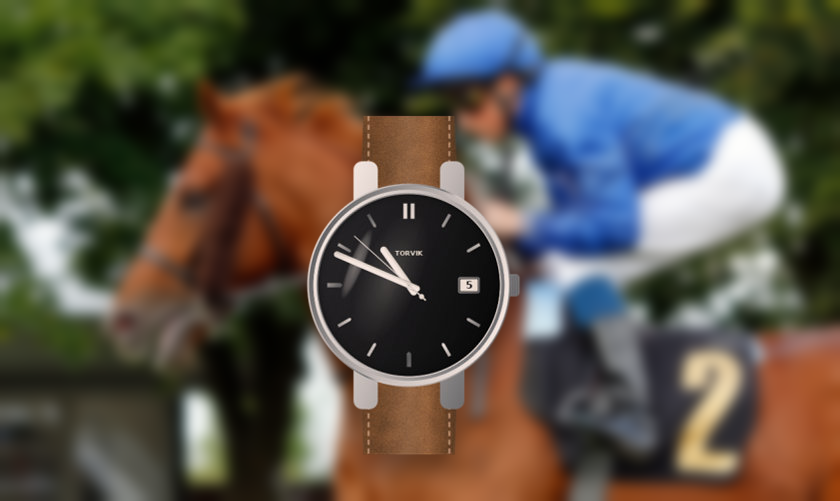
10:48:52
